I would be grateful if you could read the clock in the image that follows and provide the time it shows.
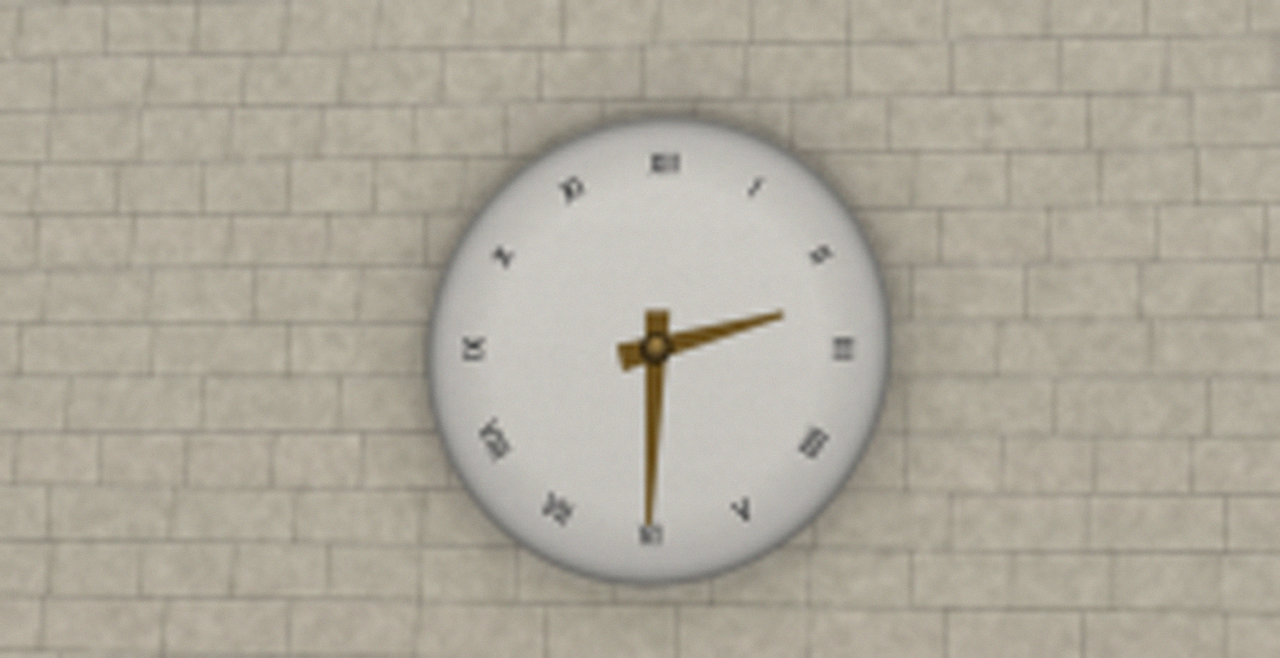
2:30
